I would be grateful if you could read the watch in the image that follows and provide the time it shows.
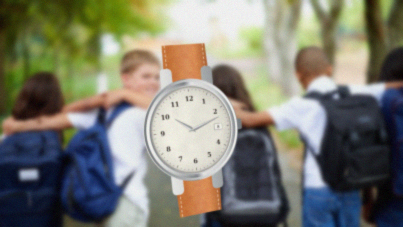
10:12
